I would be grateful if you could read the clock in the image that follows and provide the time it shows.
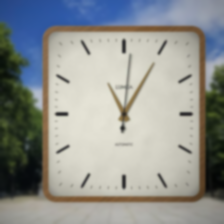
11:05:01
